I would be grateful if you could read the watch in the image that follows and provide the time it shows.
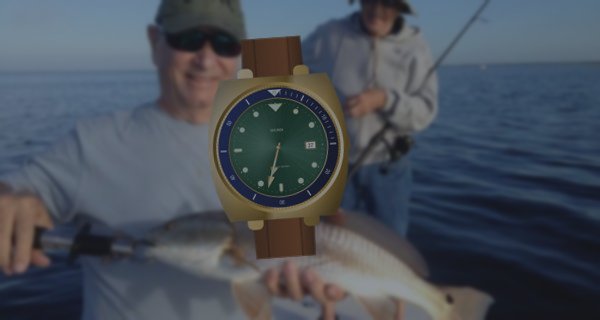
6:33
